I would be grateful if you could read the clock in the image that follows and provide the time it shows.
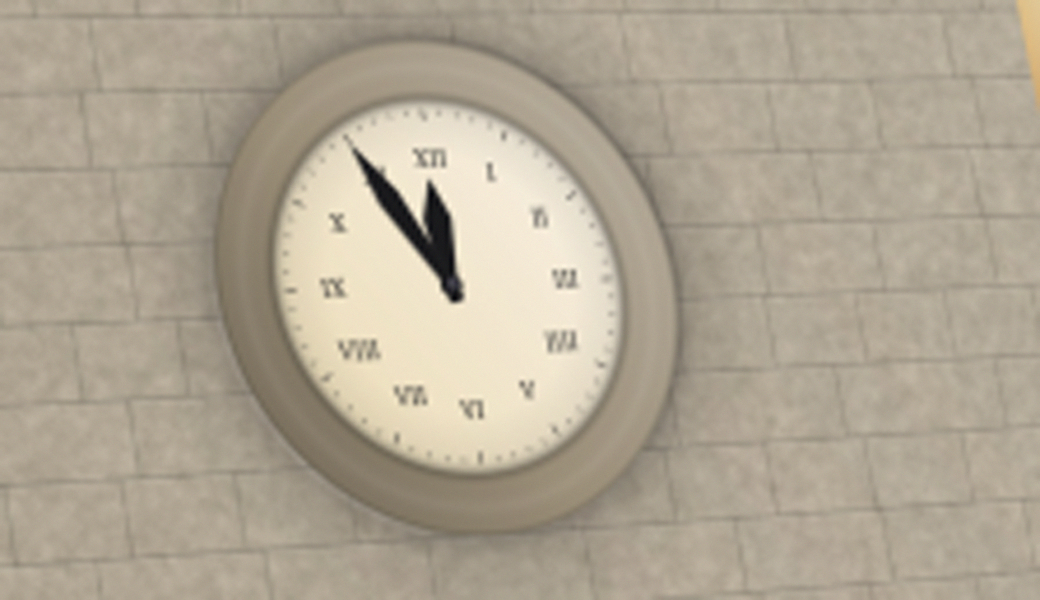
11:55
